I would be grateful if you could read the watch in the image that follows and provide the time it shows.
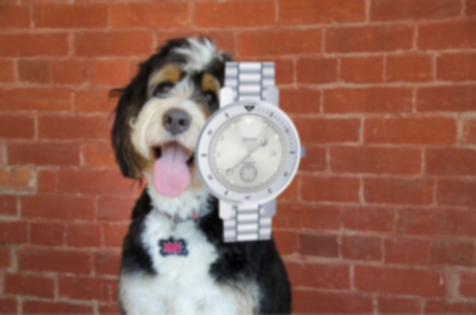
1:38
